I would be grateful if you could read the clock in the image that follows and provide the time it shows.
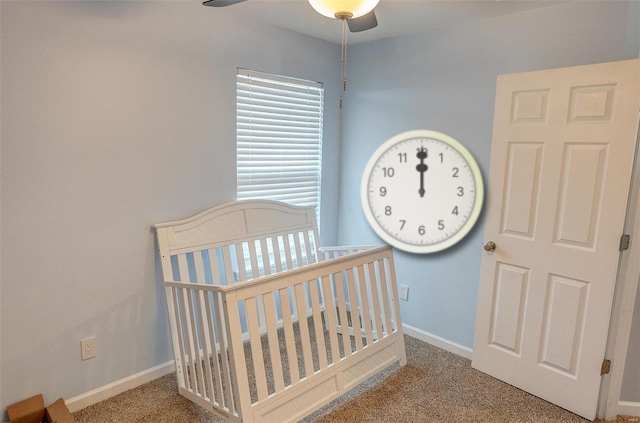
12:00
